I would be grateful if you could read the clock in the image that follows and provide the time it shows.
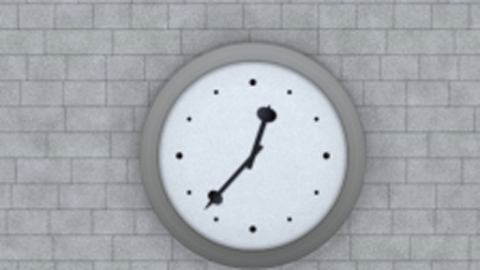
12:37
